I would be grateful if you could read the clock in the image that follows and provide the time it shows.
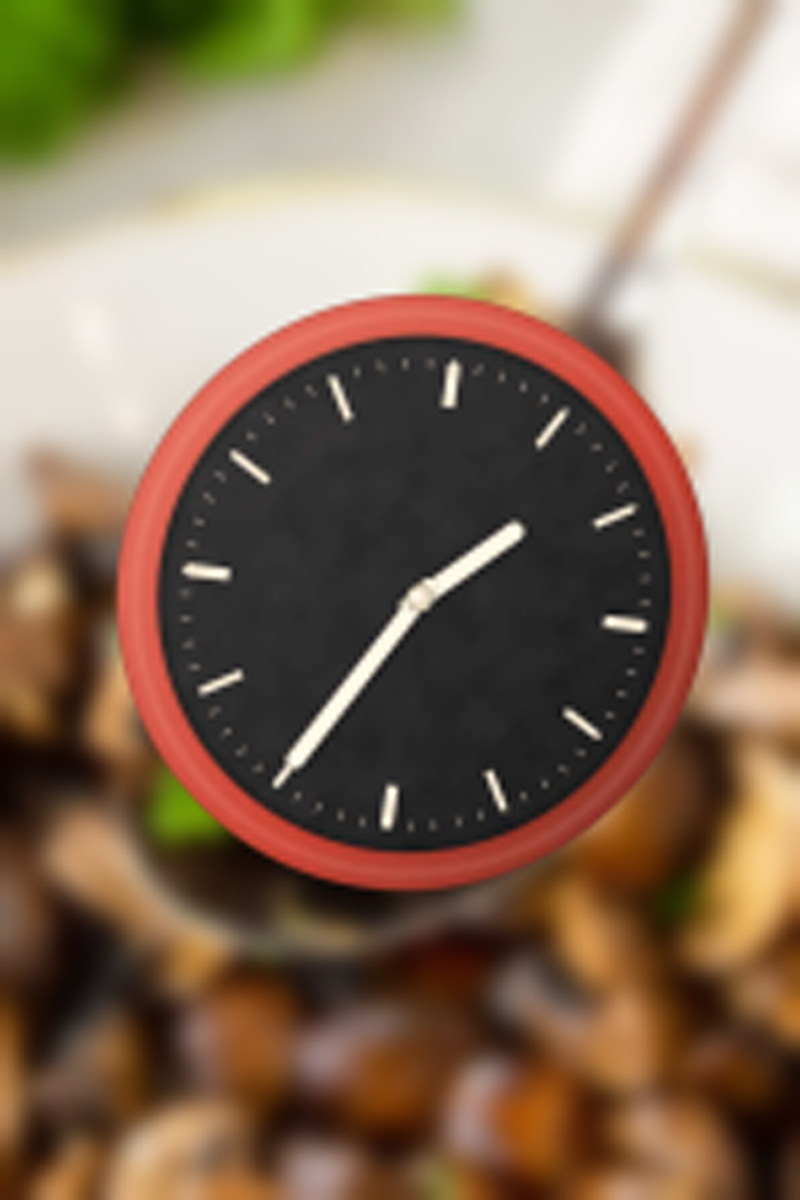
1:35
